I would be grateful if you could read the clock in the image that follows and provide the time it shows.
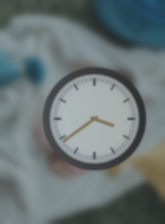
3:39
